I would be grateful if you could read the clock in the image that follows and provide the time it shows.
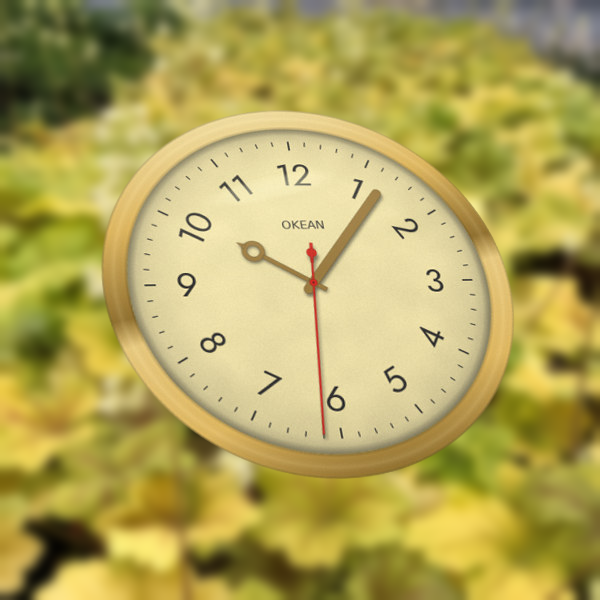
10:06:31
